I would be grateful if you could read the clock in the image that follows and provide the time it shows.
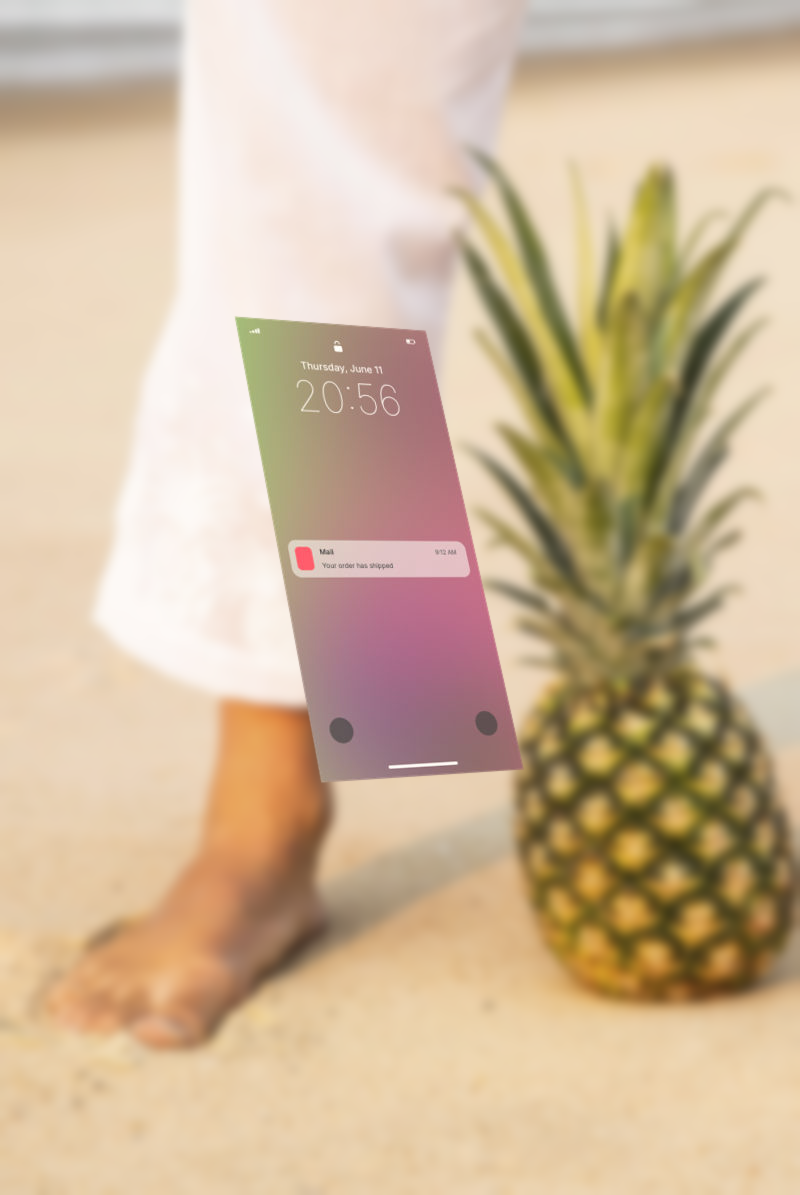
20:56
